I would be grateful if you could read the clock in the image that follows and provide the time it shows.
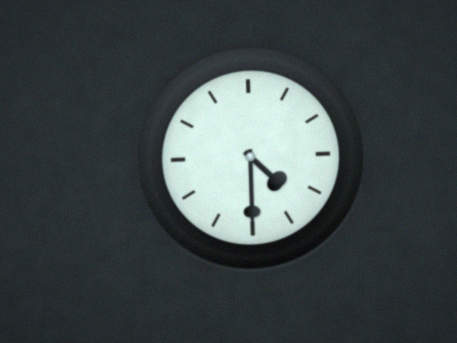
4:30
